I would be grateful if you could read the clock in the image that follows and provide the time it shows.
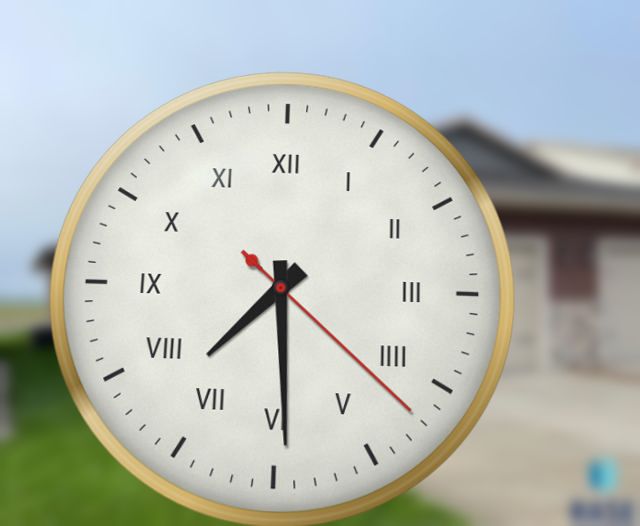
7:29:22
